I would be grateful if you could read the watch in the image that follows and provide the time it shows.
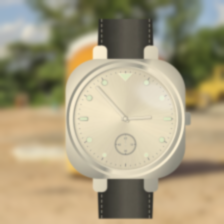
2:53
